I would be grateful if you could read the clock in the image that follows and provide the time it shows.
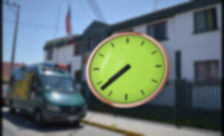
7:38
